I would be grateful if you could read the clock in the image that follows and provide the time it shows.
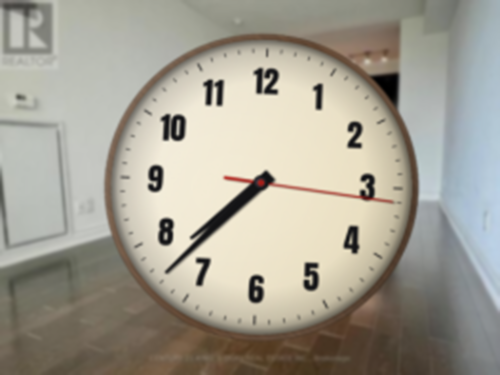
7:37:16
